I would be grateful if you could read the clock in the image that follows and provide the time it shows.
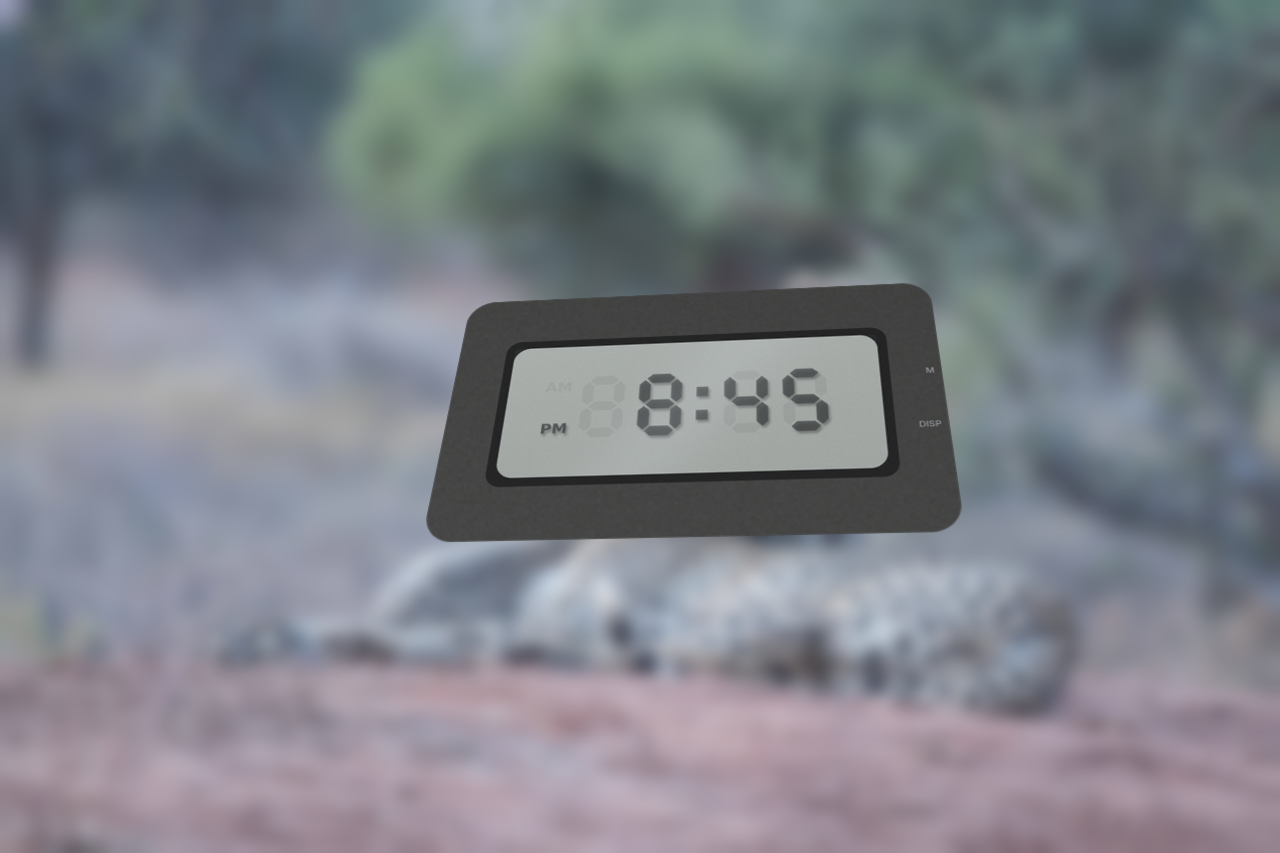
8:45
